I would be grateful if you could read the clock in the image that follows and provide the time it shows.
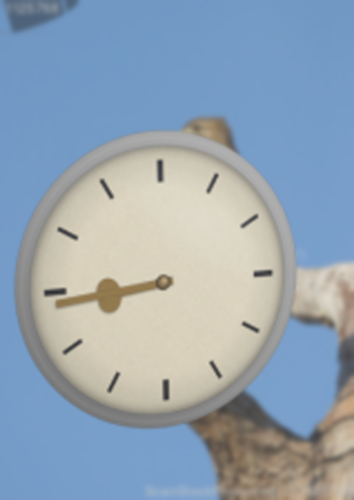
8:44
